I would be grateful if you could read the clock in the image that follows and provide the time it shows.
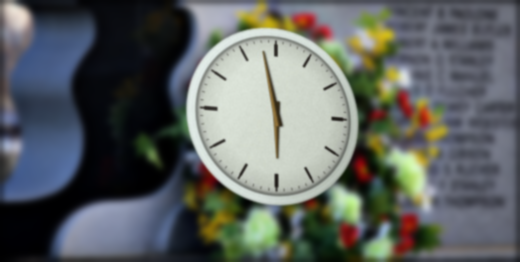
5:58
